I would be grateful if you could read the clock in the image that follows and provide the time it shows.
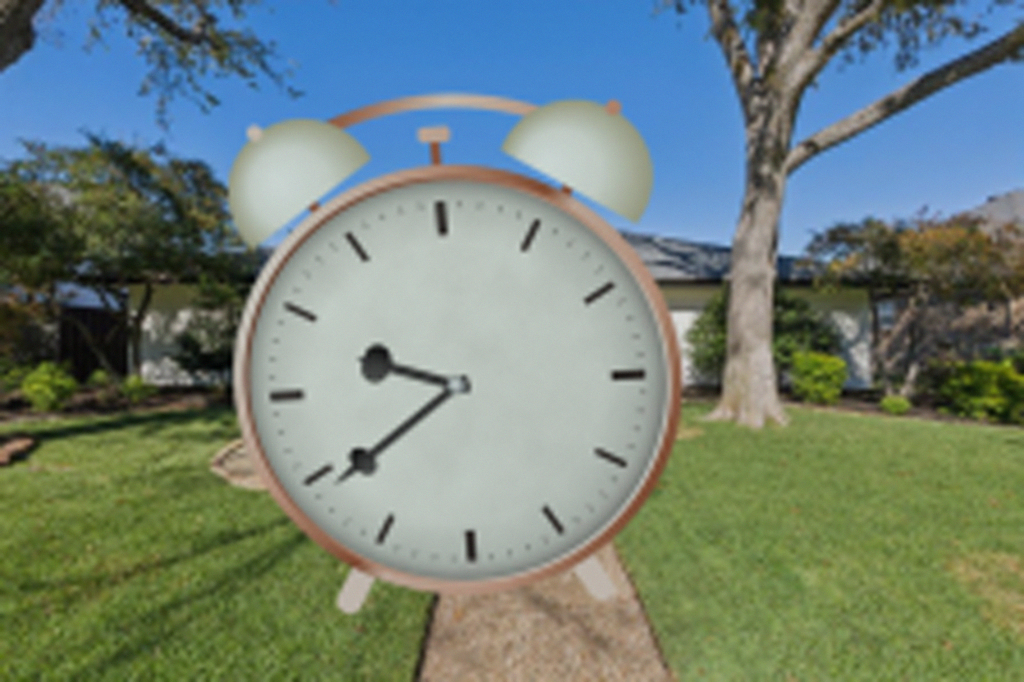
9:39
